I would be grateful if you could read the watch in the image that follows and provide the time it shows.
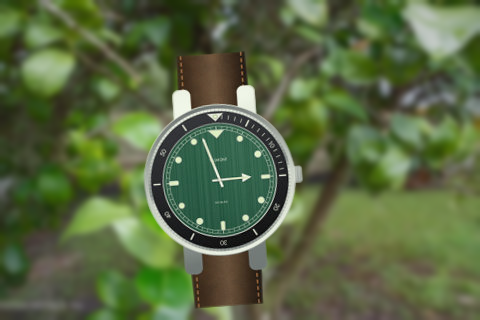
2:57
